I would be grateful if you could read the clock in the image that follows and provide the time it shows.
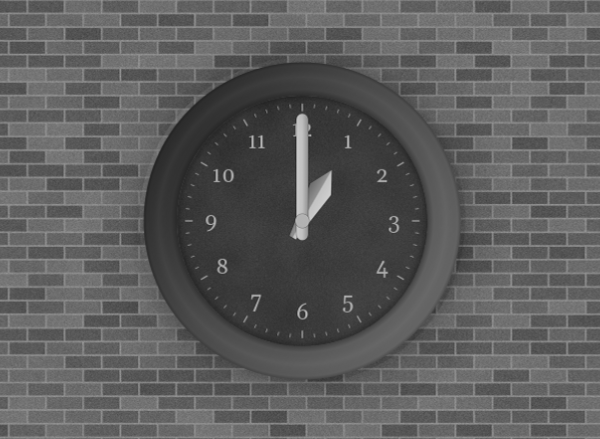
1:00
